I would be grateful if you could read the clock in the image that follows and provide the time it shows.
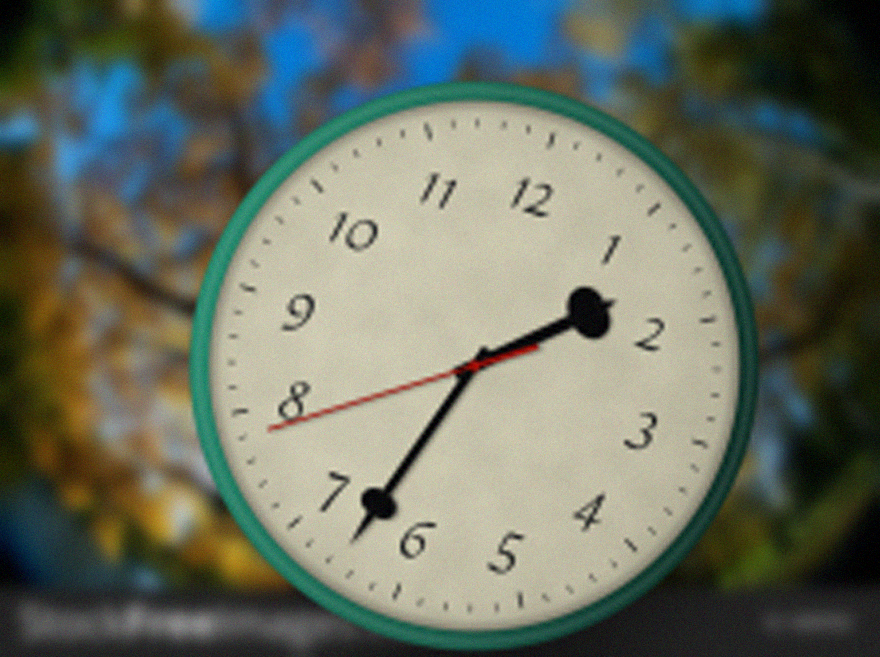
1:32:39
